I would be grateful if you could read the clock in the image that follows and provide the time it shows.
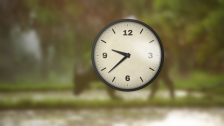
9:38
